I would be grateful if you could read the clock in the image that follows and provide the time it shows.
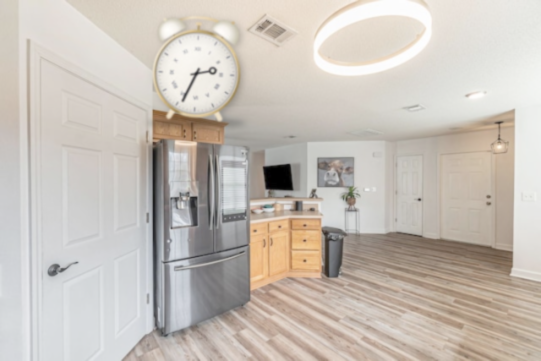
2:34
